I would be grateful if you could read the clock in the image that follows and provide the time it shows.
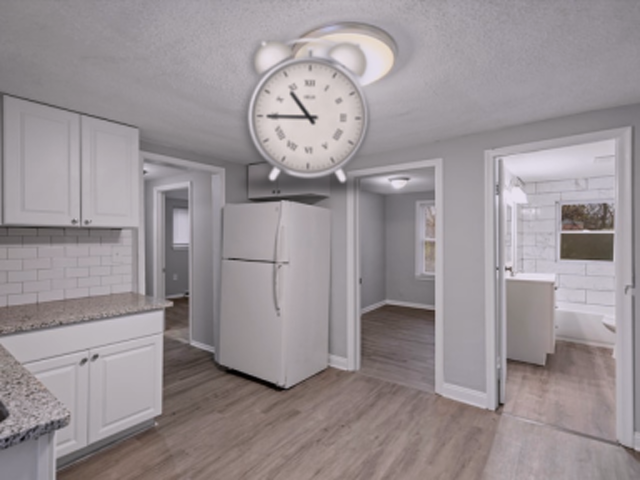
10:45
